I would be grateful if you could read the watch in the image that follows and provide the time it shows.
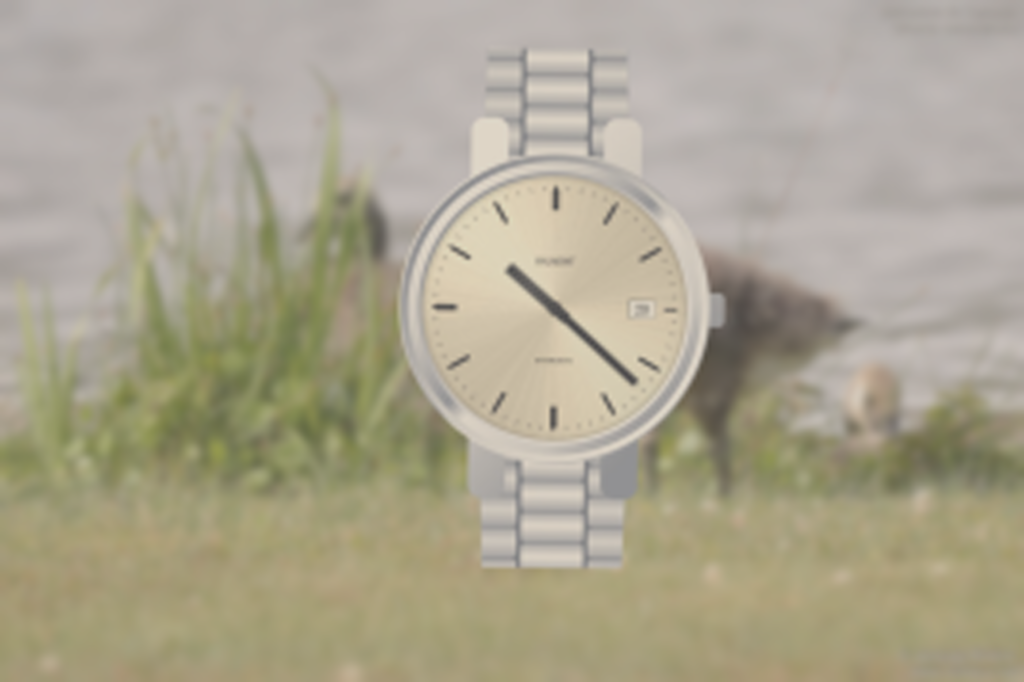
10:22
